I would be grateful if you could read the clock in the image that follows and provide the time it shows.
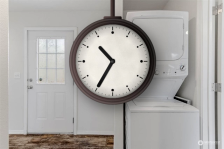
10:35
